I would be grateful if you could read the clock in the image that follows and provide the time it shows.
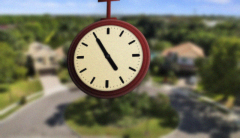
4:55
